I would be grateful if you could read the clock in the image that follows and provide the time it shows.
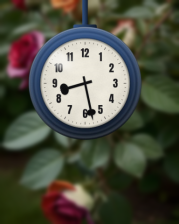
8:28
